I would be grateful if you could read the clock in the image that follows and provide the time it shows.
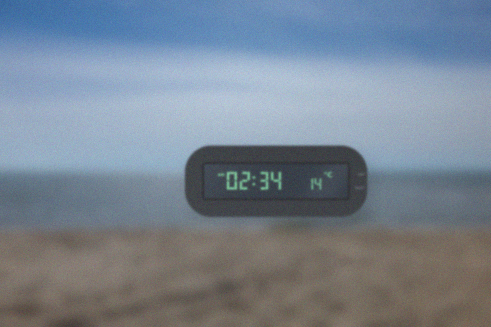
2:34
